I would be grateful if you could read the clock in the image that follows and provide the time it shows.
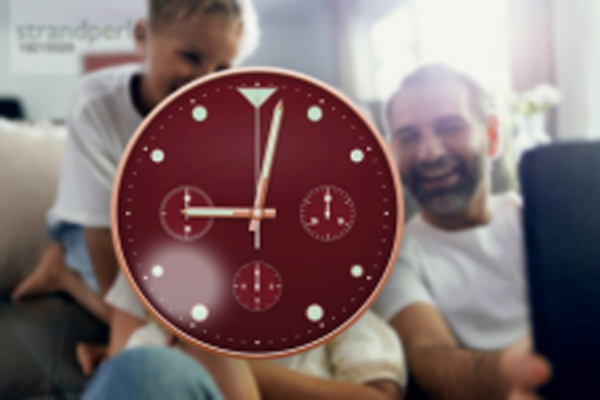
9:02
